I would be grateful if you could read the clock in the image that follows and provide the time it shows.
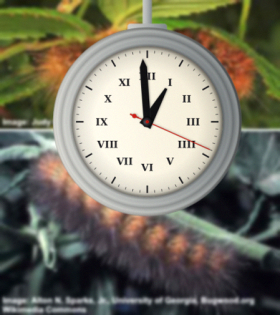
12:59:19
